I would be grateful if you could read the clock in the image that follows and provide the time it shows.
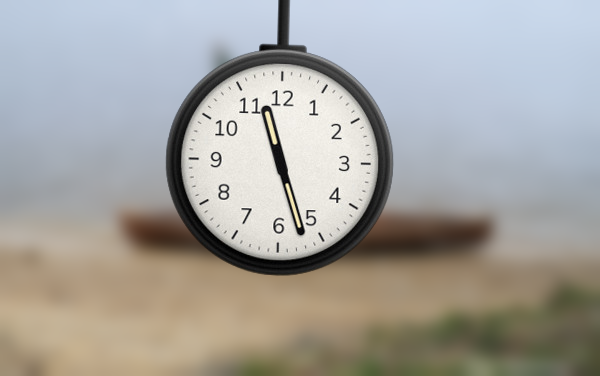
11:27
